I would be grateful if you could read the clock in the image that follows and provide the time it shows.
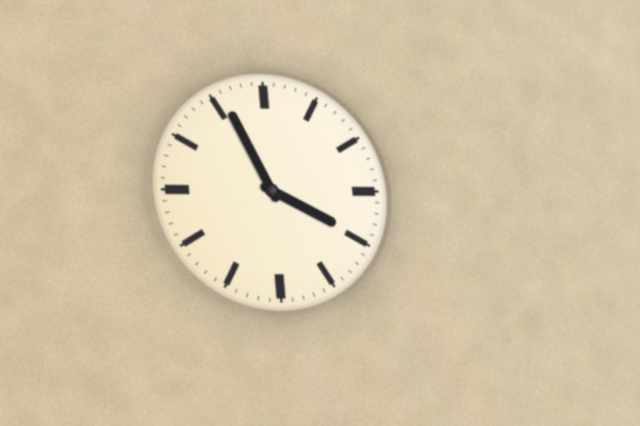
3:56
